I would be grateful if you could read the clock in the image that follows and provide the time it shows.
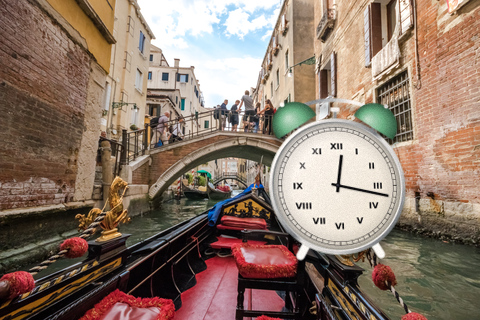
12:17
